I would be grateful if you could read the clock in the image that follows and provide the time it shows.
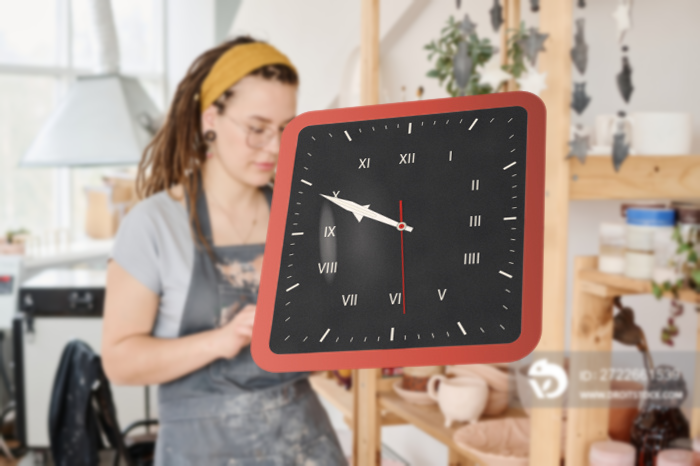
9:49:29
